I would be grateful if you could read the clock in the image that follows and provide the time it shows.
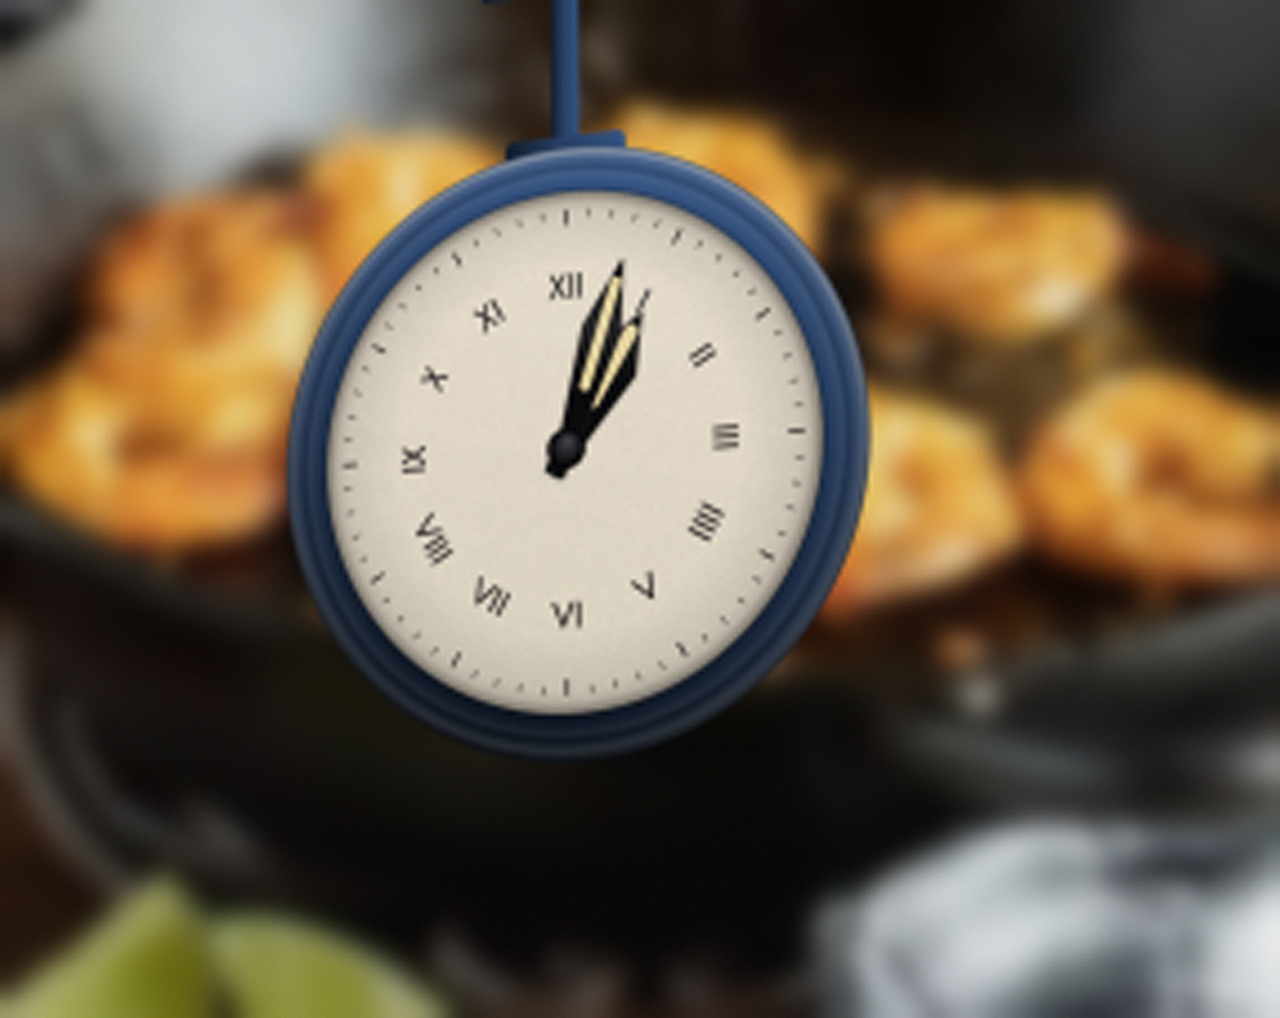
1:03
